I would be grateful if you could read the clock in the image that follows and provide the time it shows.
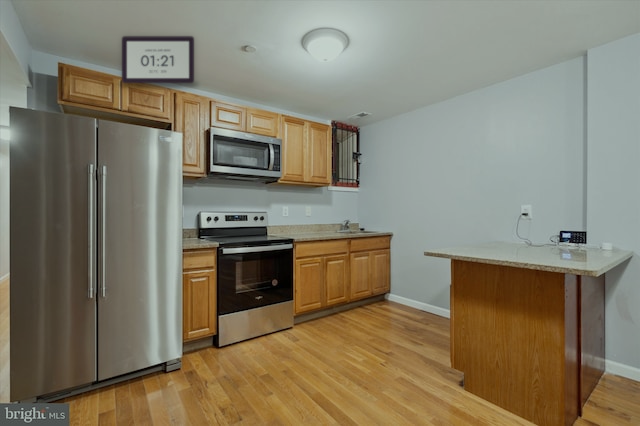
1:21
